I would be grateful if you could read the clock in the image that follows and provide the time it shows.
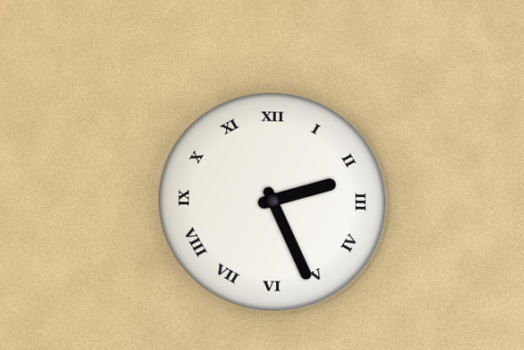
2:26
